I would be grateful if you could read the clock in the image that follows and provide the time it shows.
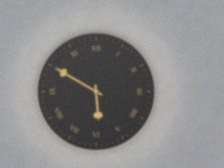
5:50
